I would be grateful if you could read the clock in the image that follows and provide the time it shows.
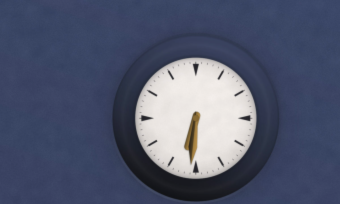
6:31
